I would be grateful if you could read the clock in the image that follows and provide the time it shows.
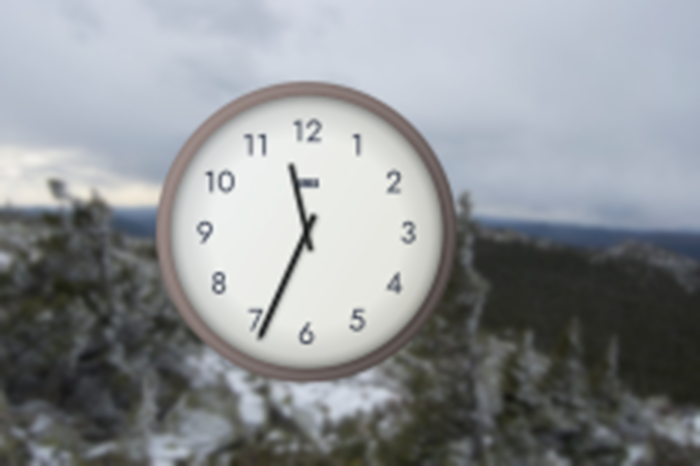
11:34
